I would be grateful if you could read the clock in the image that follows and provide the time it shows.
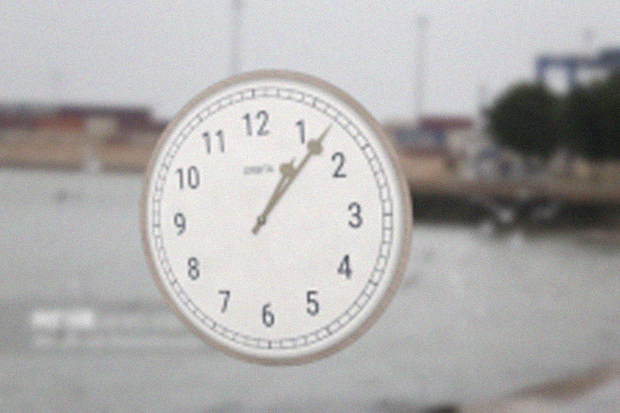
1:07
